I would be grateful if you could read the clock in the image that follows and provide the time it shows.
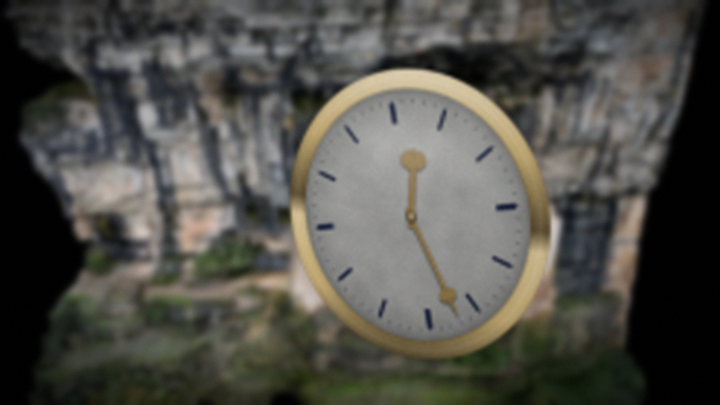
12:27
